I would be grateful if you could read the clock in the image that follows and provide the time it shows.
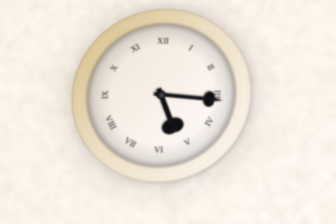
5:16
